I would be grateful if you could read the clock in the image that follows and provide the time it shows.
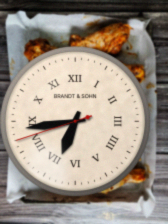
6:43:42
